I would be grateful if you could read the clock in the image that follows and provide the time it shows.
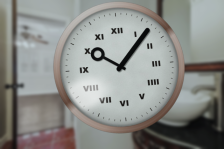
10:07
